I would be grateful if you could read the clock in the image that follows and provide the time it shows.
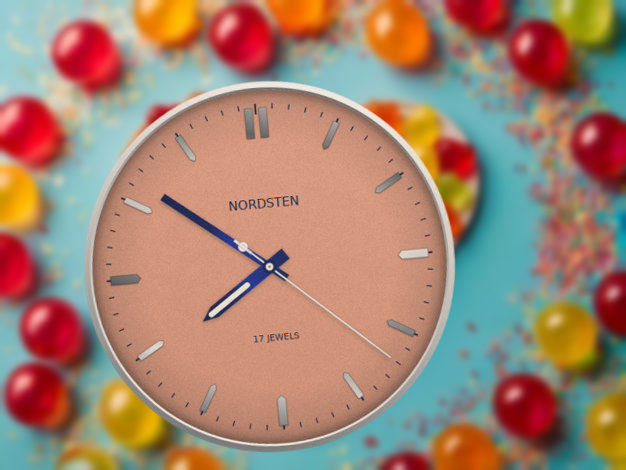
7:51:22
